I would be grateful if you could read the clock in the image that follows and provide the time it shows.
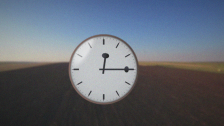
12:15
